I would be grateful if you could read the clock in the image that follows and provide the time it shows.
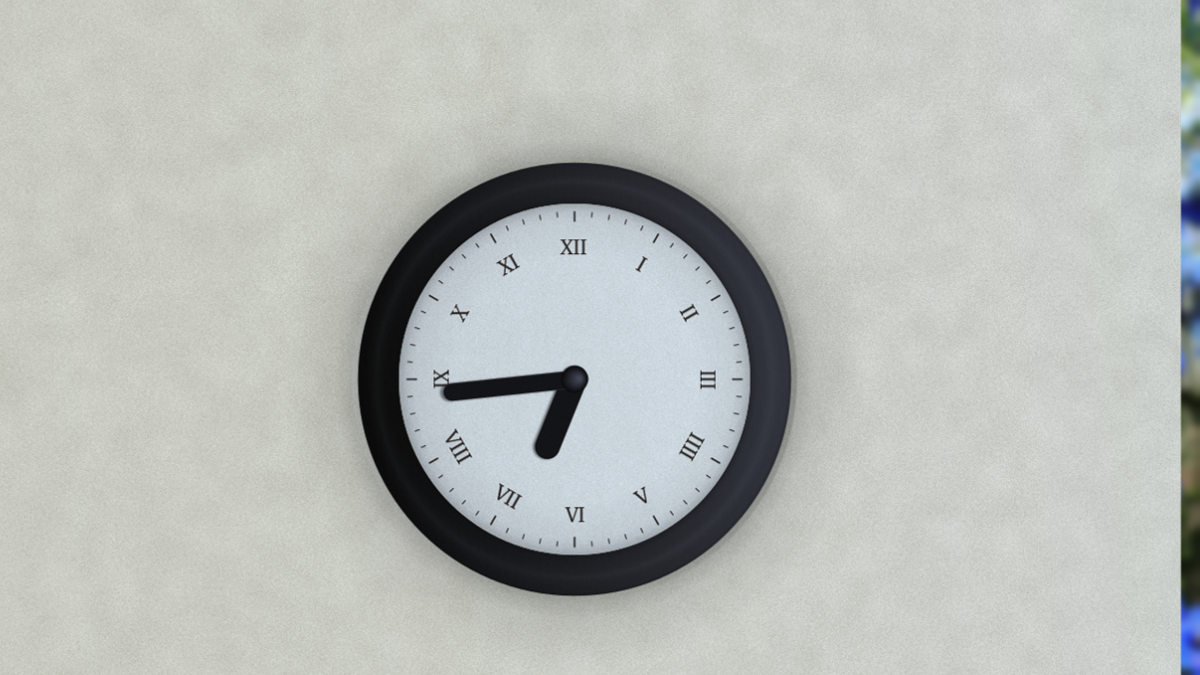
6:44
